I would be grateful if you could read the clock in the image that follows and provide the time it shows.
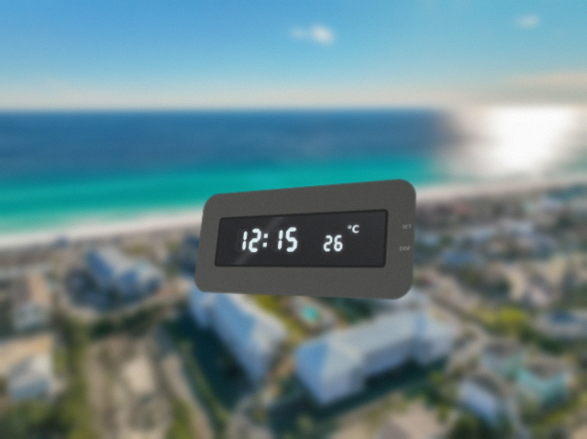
12:15
